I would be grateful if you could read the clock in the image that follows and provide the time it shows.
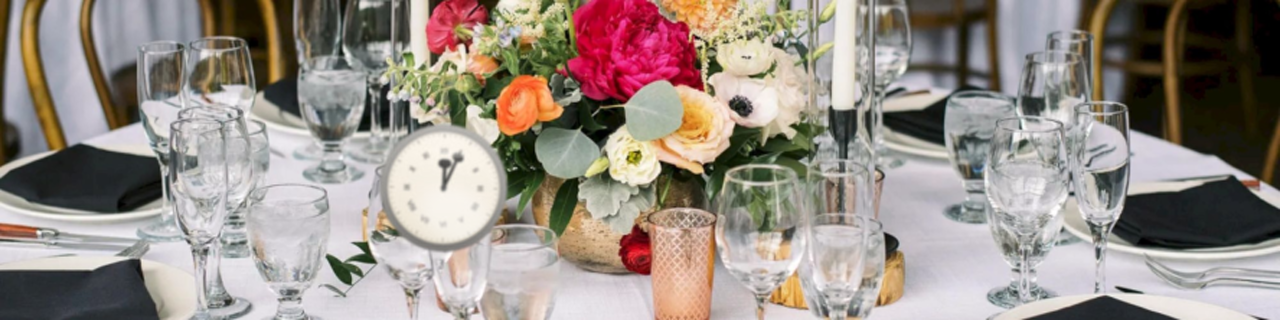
12:04
